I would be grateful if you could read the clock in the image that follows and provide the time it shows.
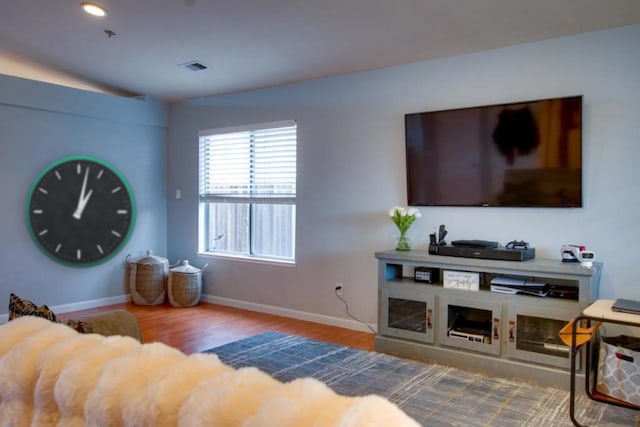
1:02
